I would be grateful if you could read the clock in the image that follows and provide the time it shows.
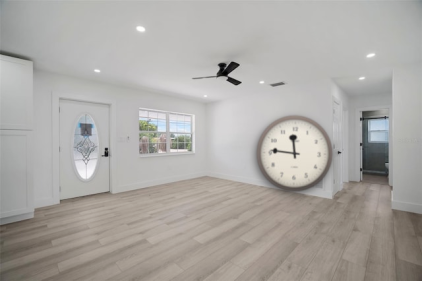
11:46
